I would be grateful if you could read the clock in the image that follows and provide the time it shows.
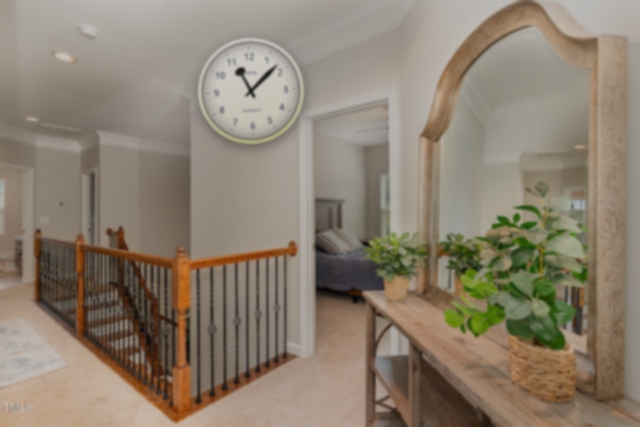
11:08
